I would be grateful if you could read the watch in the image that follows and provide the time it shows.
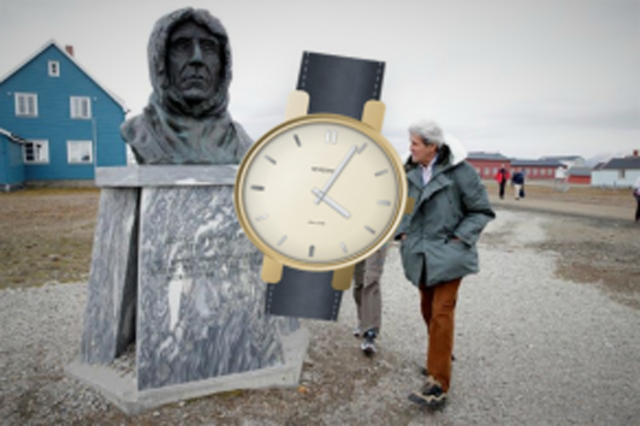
4:04
